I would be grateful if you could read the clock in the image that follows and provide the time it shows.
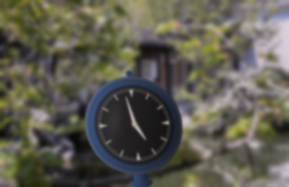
4:58
